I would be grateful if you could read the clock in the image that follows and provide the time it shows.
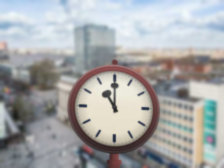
11:00
